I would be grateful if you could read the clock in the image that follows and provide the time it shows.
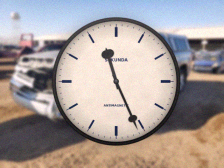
11:26
